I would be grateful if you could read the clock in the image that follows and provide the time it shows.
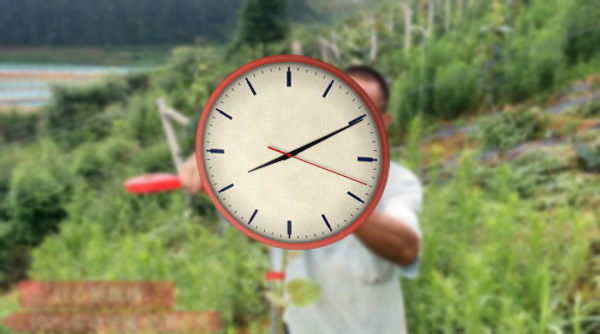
8:10:18
